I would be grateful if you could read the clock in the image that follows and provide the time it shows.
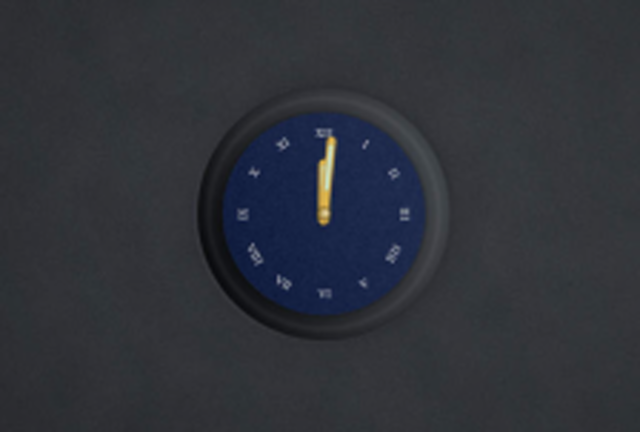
12:01
